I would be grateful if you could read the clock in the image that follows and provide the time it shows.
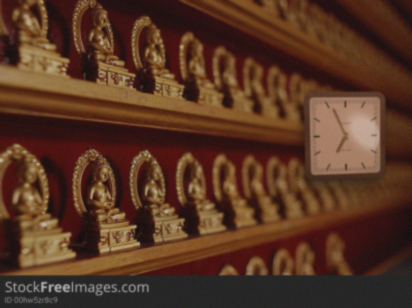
6:56
